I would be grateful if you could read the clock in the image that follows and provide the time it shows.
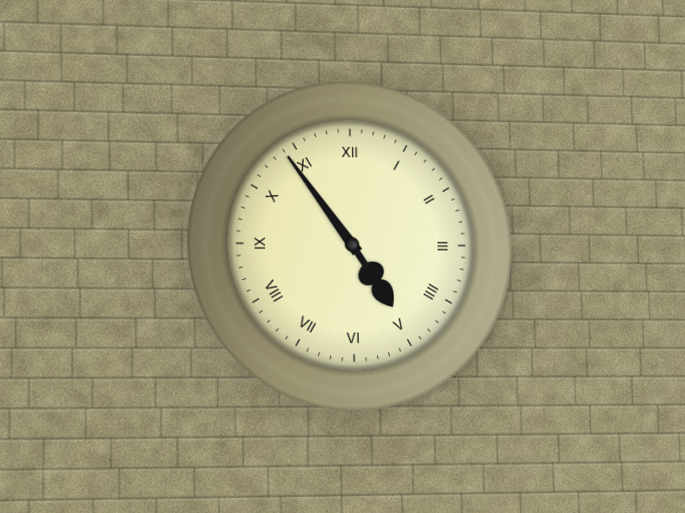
4:54
